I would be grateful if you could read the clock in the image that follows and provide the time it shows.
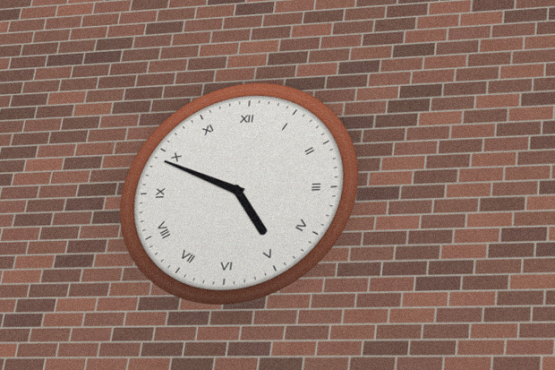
4:49
